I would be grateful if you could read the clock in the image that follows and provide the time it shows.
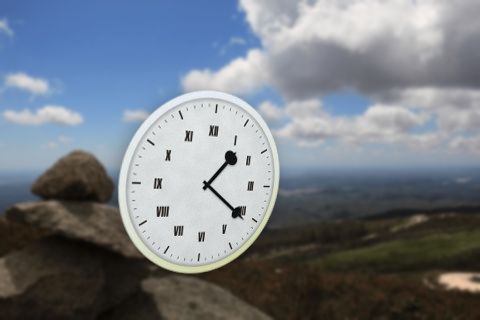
1:21
